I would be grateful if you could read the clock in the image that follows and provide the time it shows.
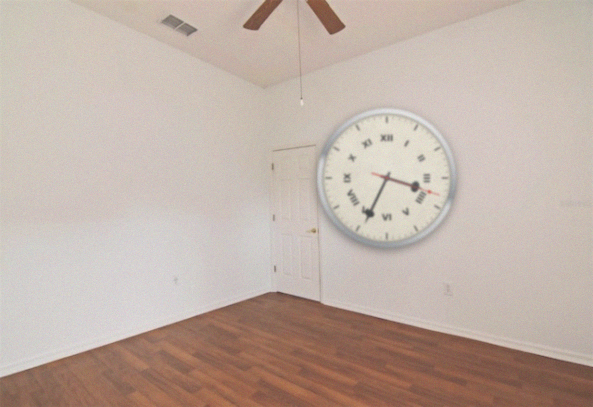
3:34:18
